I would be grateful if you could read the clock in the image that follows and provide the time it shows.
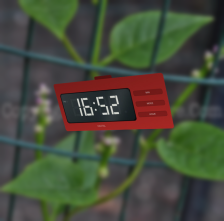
16:52
